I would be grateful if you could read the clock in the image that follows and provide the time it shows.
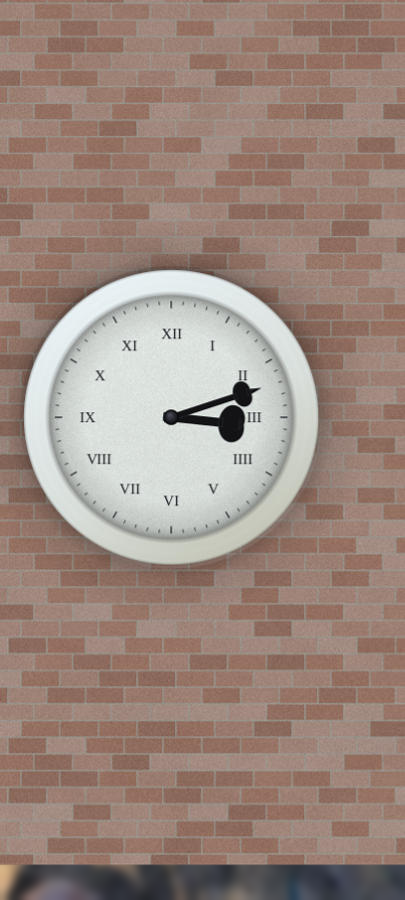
3:12
